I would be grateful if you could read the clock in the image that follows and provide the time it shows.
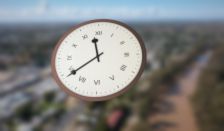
11:39
